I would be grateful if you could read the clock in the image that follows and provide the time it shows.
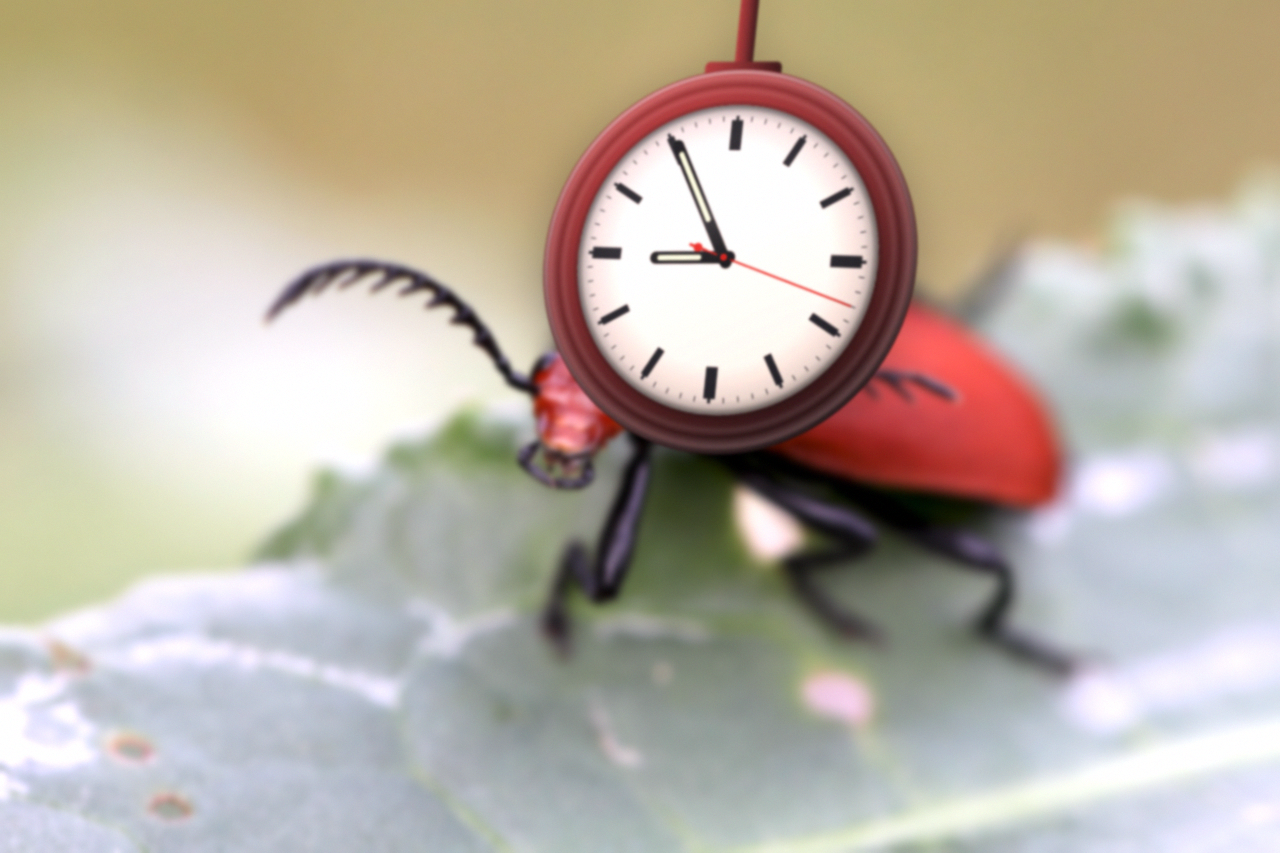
8:55:18
